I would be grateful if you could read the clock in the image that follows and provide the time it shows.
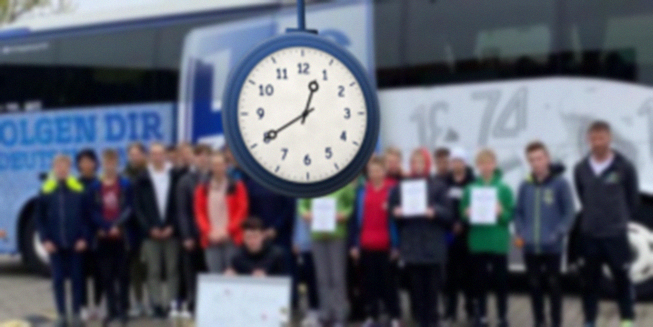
12:40
